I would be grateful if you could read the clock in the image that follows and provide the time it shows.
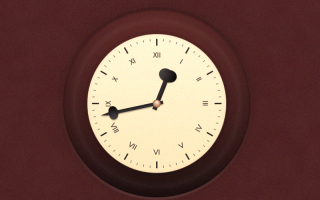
12:43
